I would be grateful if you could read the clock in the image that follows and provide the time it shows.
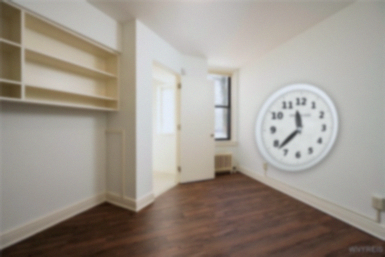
11:38
